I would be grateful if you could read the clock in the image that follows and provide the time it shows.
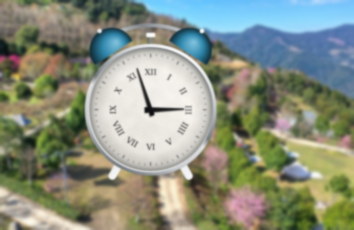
2:57
